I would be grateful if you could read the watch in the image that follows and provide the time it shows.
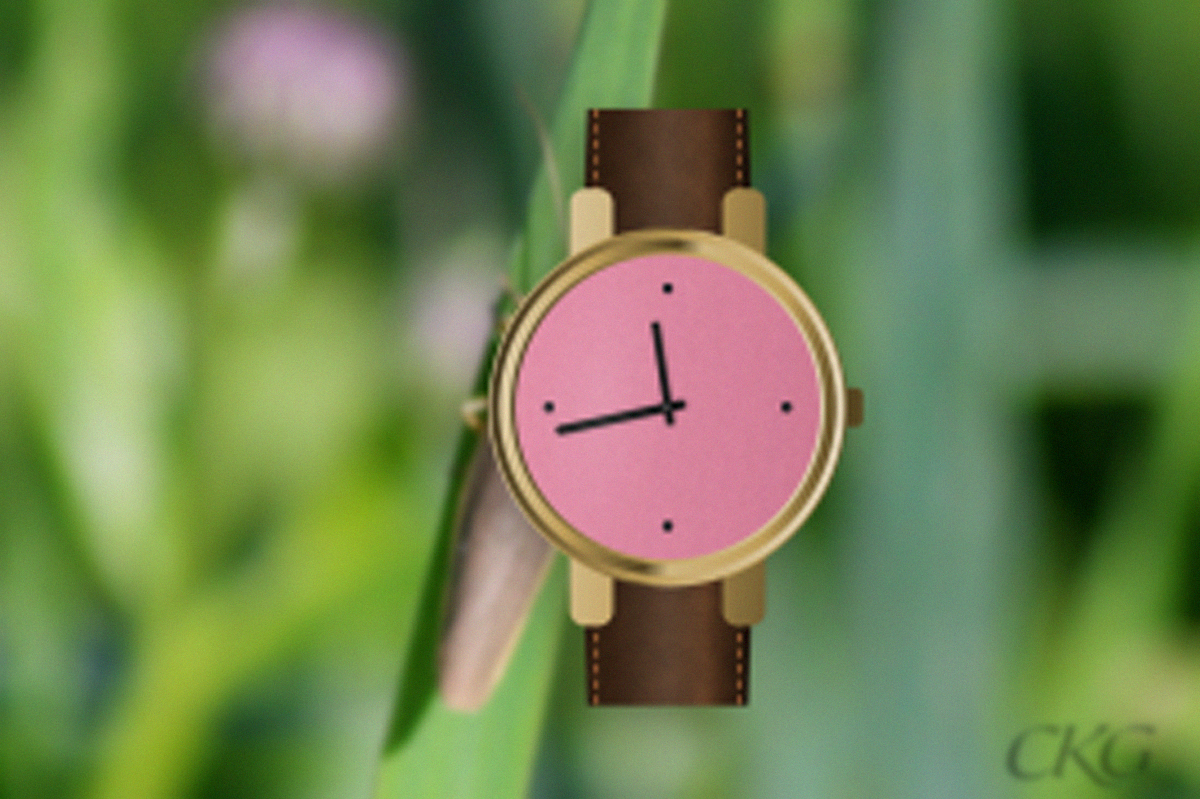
11:43
